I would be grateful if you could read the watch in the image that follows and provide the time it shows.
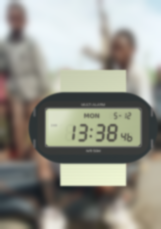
13:38
